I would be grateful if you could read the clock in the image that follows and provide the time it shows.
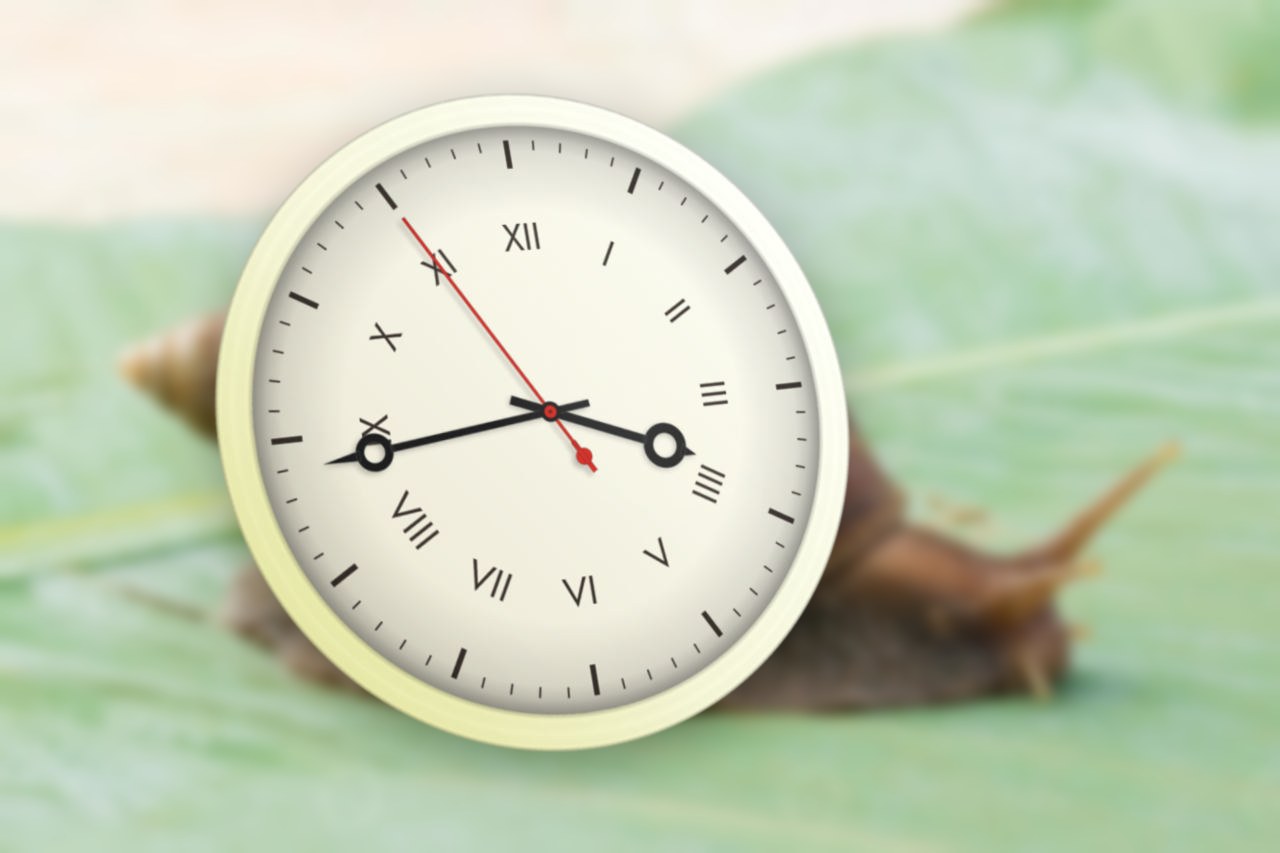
3:43:55
